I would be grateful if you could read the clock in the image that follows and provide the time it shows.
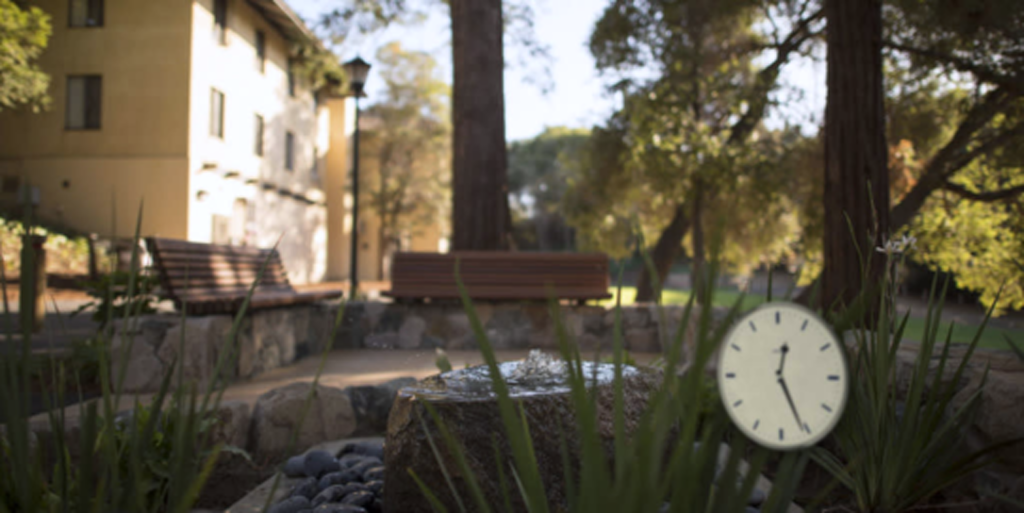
12:26
